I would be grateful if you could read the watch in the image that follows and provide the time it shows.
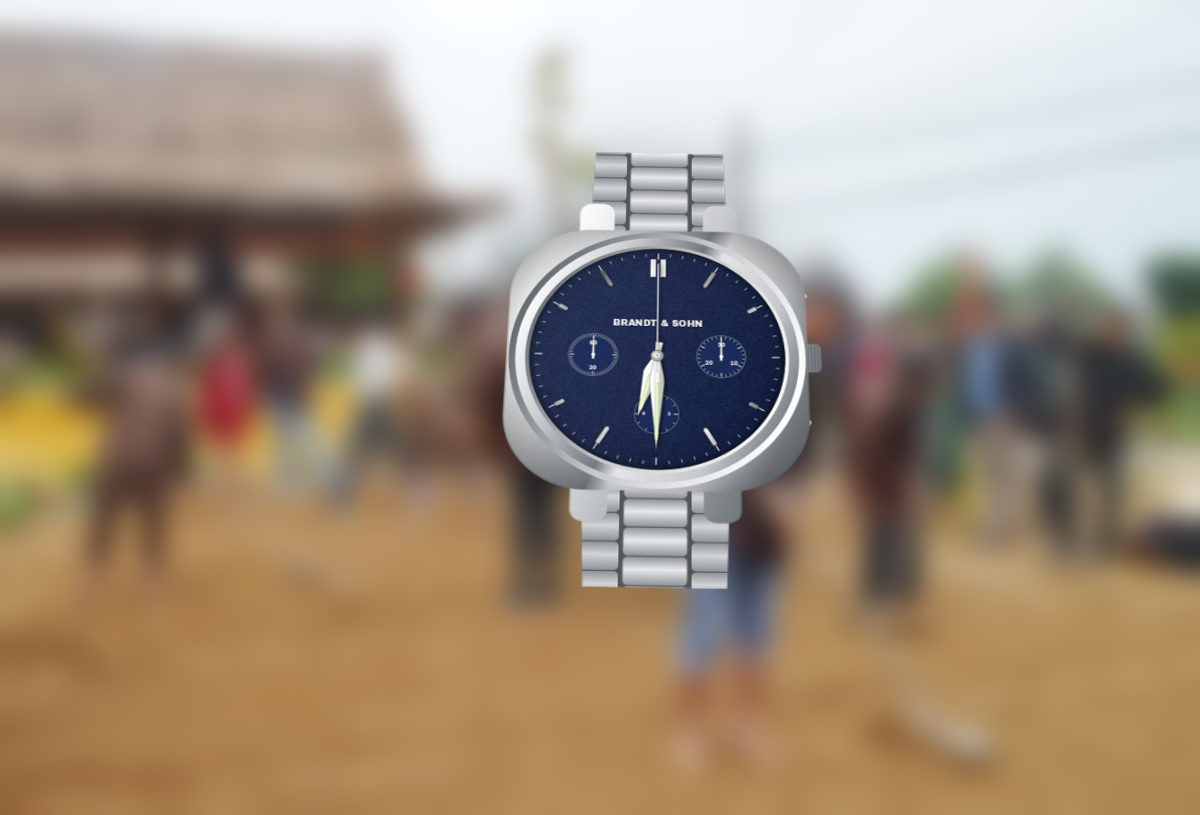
6:30
